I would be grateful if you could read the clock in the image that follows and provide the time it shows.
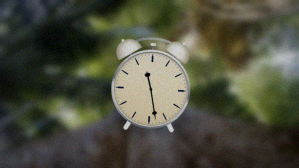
11:28
